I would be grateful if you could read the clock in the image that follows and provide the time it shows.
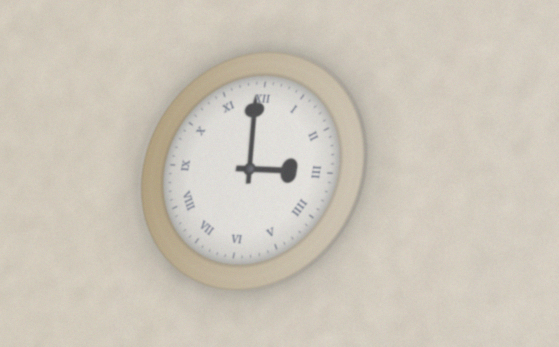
2:59
